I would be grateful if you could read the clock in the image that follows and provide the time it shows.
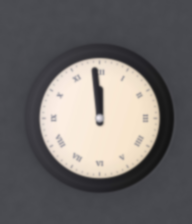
11:59
